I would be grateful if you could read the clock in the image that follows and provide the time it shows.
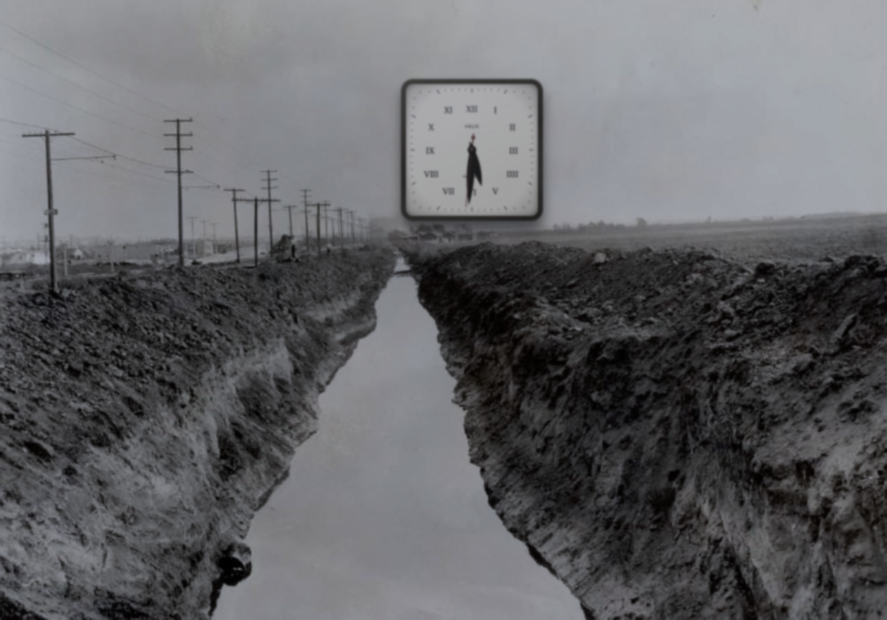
5:30:31
